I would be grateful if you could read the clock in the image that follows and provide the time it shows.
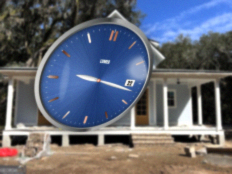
9:17
